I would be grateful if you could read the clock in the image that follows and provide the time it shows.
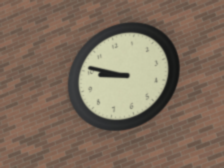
9:51
